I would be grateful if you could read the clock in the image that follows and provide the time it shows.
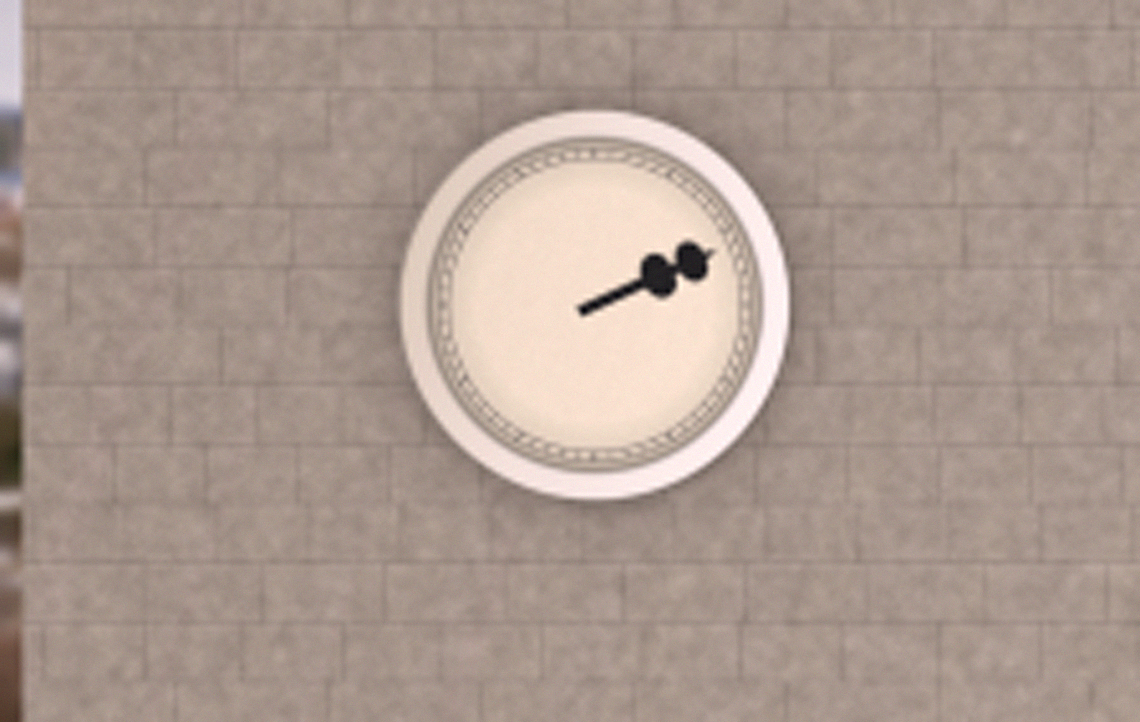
2:11
